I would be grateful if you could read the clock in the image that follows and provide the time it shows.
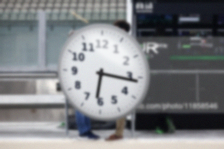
6:16
